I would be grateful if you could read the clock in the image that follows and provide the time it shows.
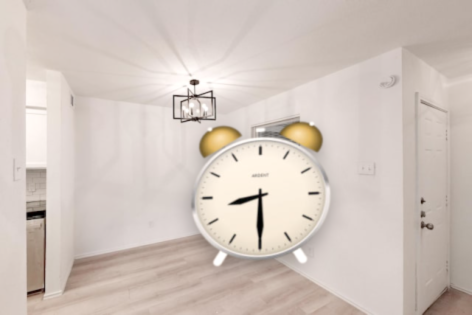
8:30
